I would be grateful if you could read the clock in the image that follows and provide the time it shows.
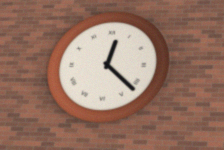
12:22
